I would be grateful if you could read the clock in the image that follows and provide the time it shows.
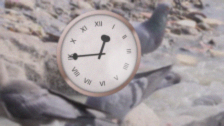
12:45
